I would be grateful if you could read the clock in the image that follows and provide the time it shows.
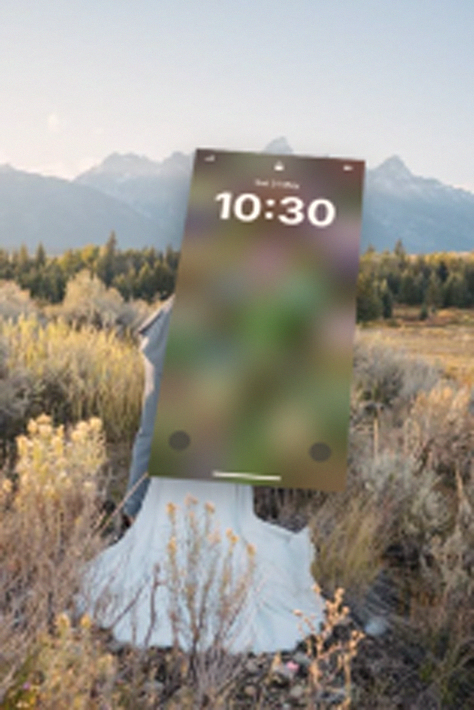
10:30
